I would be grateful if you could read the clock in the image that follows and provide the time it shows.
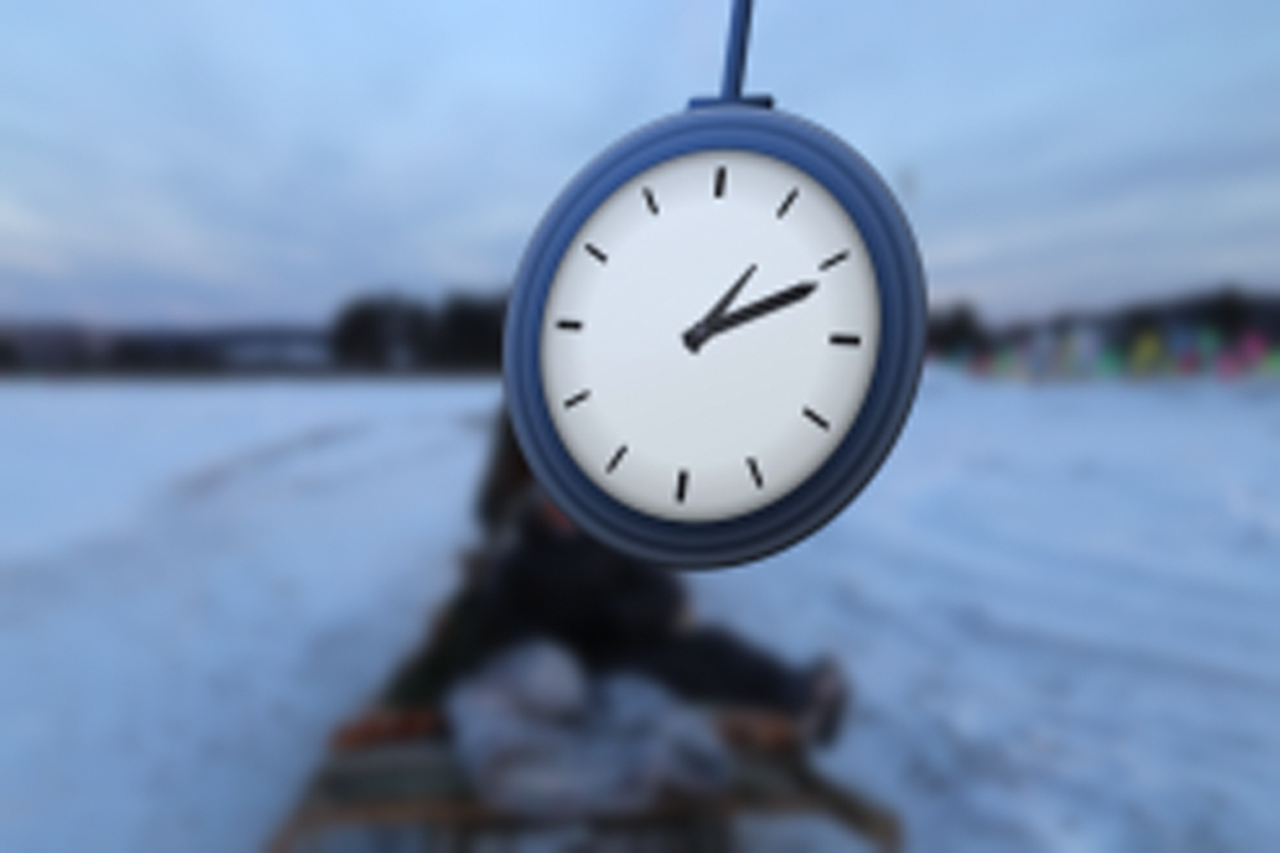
1:11
